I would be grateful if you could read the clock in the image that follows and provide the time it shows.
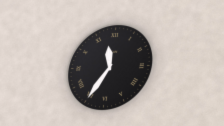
11:35
